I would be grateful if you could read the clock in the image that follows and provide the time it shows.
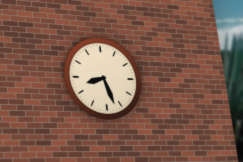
8:27
